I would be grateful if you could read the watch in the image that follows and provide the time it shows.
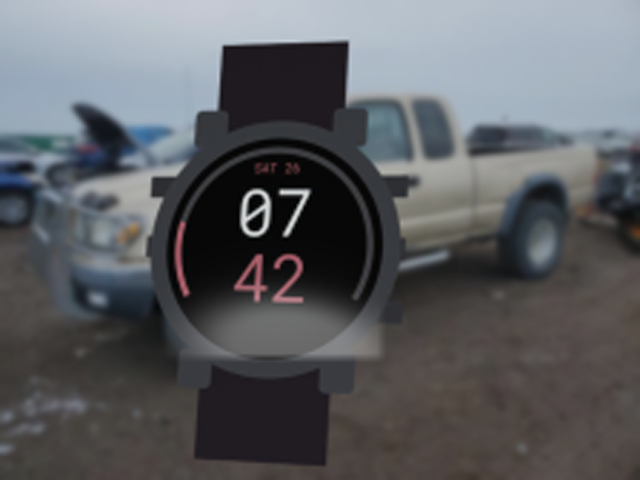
7:42
